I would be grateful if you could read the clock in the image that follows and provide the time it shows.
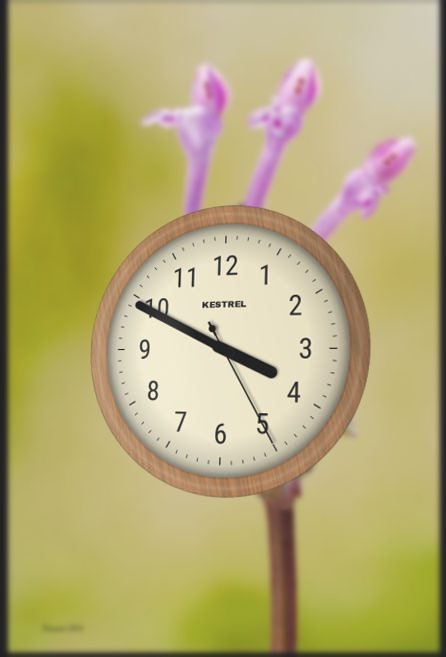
3:49:25
